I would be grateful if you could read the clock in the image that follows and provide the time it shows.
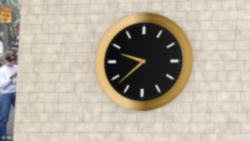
9:38
